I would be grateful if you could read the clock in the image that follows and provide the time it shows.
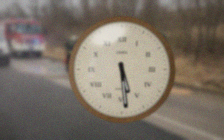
5:29
